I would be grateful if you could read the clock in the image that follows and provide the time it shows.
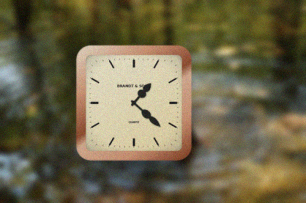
1:22
